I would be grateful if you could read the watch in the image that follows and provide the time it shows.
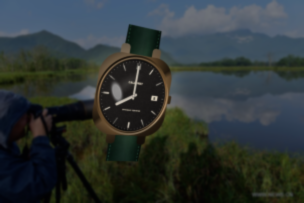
8:00
